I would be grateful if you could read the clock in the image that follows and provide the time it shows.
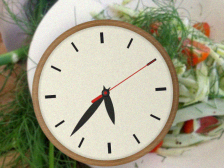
5:37:10
